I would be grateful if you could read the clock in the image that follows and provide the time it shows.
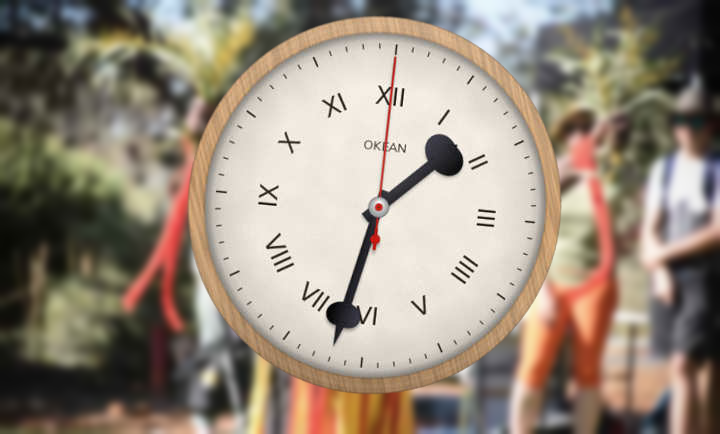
1:32:00
